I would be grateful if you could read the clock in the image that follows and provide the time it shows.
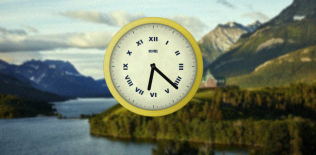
6:22
